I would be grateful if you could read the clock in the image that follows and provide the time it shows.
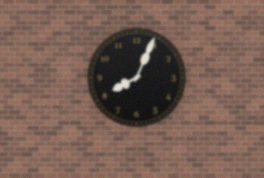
8:04
